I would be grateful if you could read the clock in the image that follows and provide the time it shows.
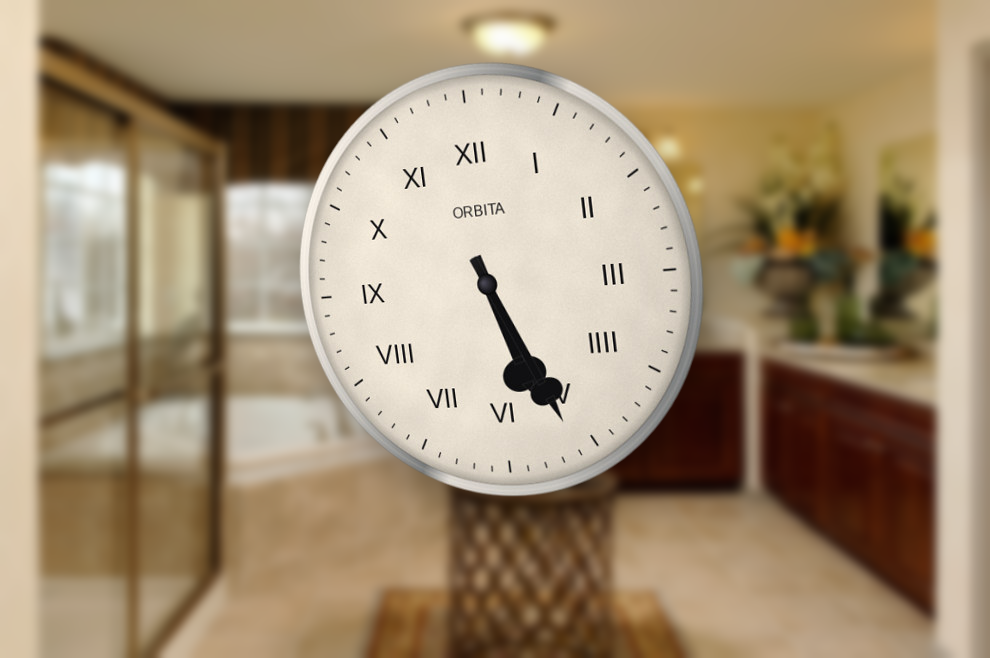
5:26
